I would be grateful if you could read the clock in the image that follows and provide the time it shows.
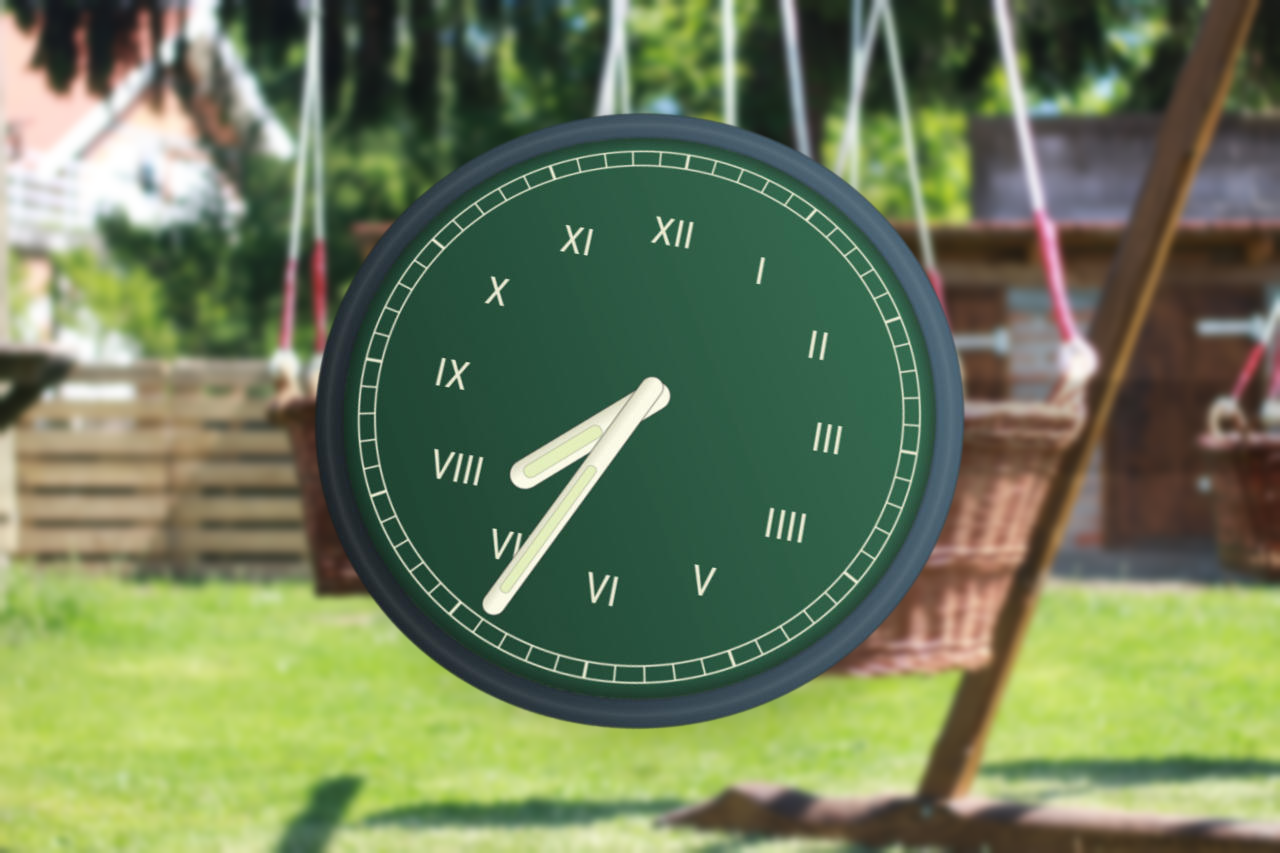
7:34
